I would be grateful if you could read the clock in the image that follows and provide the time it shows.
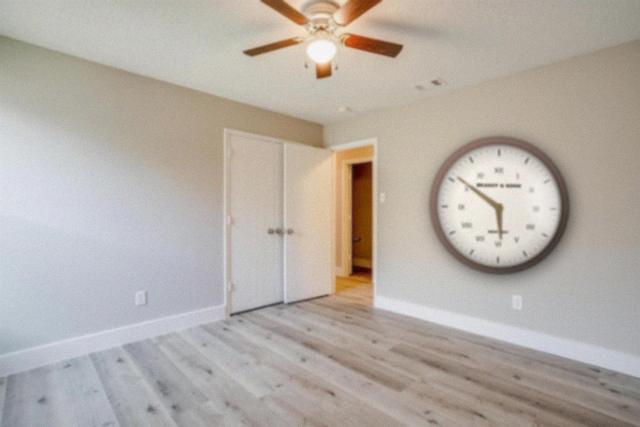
5:51
